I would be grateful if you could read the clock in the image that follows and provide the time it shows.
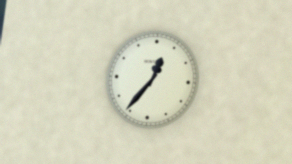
12:36
